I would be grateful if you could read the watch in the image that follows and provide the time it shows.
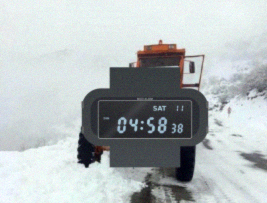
4:58:38
